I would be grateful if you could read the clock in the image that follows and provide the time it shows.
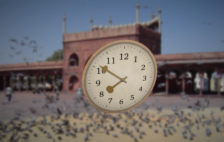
7:51
